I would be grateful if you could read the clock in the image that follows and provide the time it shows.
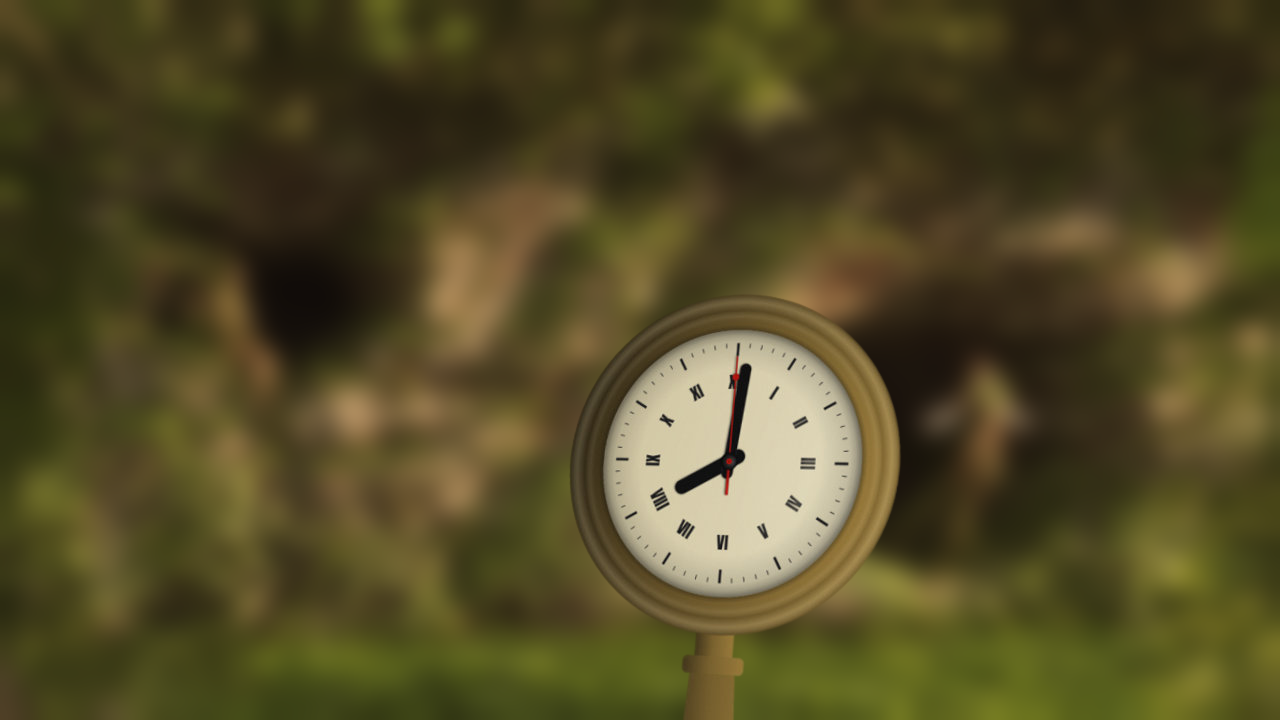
8:01:00
